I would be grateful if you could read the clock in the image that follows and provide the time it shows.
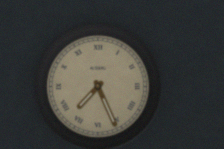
7:26
